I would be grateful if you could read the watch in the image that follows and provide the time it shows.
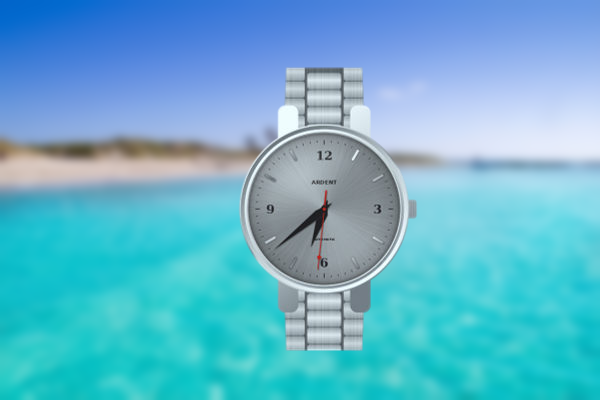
6:38:31
